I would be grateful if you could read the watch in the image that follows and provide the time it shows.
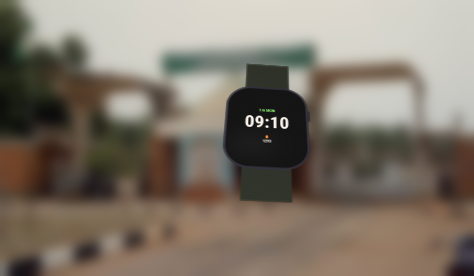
9:10
